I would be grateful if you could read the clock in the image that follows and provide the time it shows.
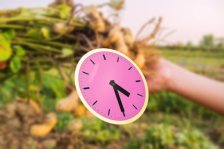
4:30
